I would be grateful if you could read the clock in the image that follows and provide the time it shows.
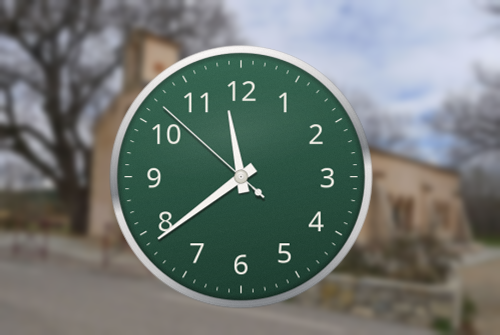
11:38:52
